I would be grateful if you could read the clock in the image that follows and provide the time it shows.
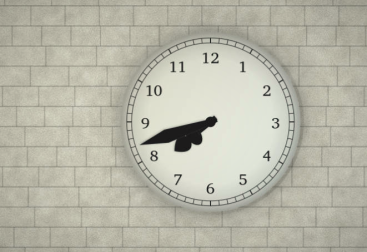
7:42
